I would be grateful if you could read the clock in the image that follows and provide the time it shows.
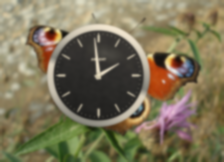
1:59
